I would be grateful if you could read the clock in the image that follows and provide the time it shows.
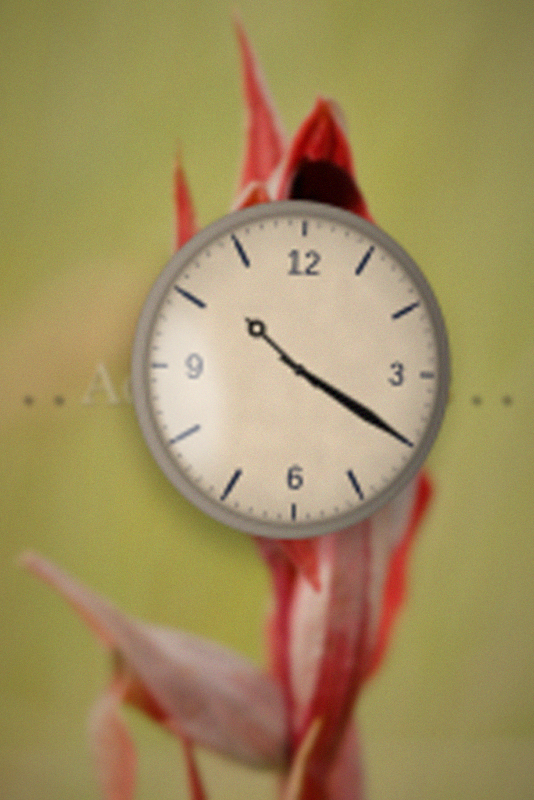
10:20
